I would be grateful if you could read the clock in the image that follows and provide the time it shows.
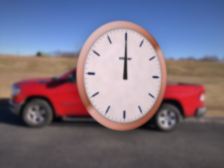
12:00
